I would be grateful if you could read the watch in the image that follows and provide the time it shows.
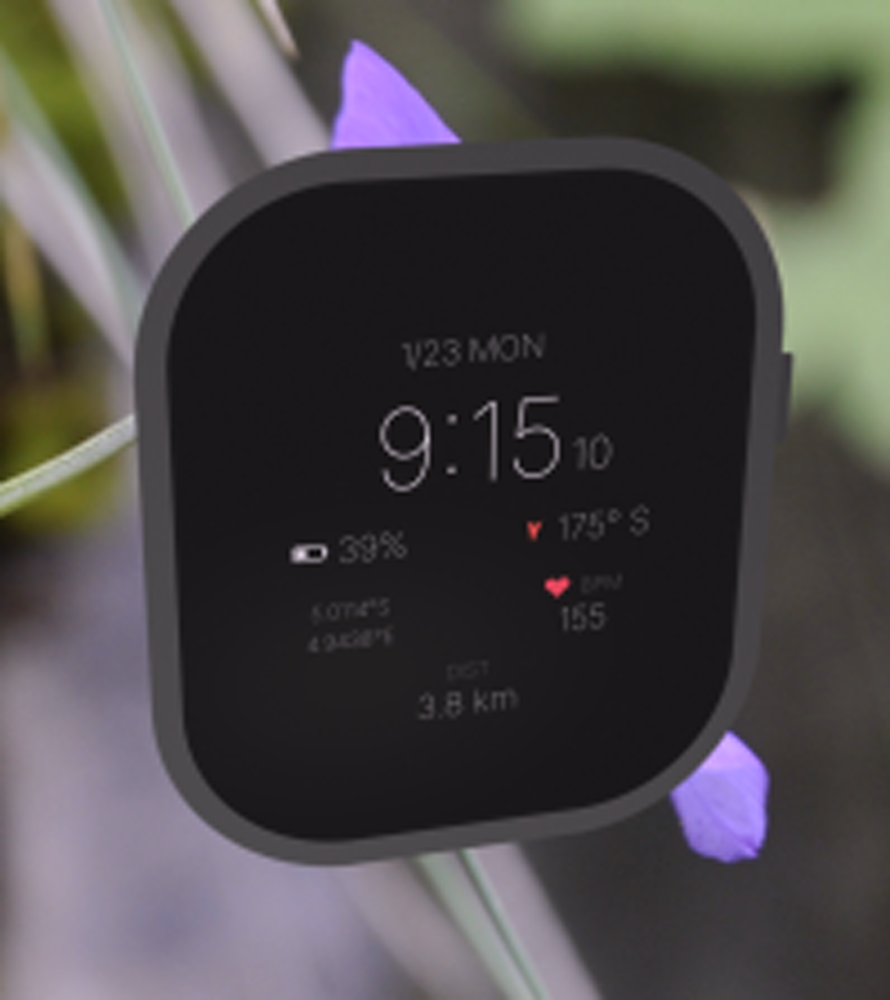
9:15:10
